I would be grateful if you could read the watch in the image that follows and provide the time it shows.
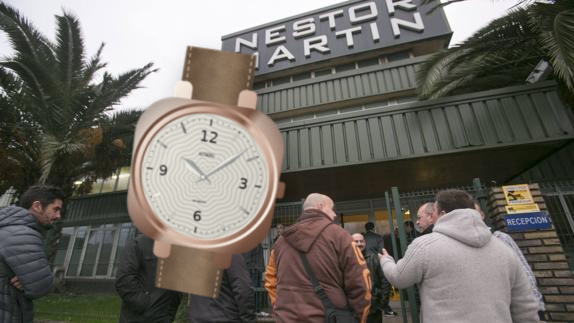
10:08
